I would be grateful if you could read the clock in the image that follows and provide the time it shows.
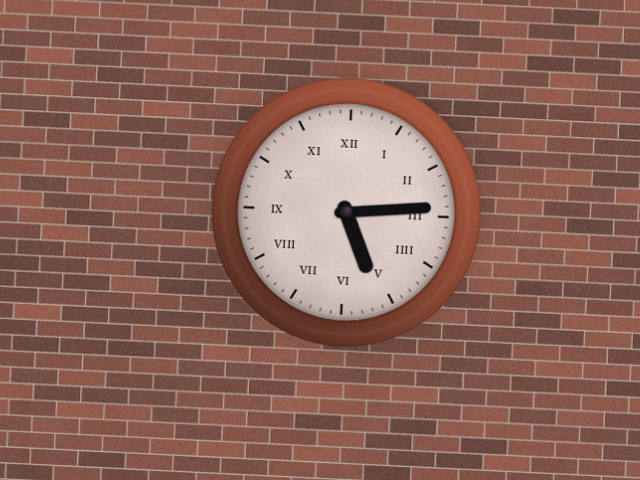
5:14
